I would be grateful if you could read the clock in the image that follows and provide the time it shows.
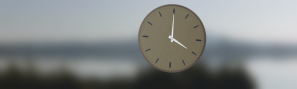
4:00
